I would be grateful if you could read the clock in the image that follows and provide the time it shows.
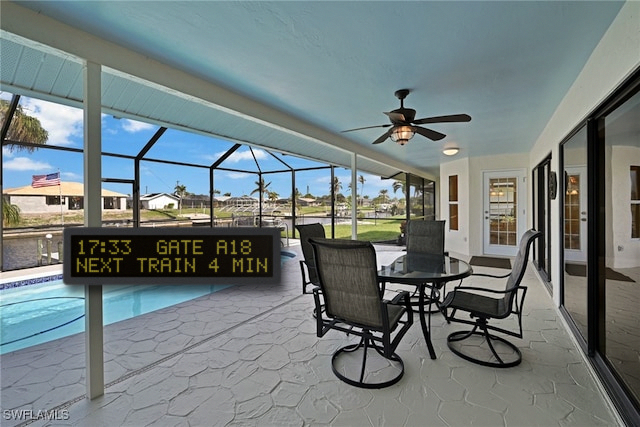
17:33
